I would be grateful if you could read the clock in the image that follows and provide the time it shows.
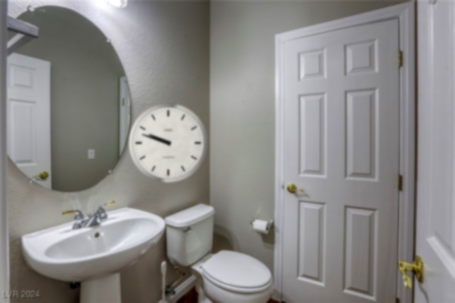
9:48
